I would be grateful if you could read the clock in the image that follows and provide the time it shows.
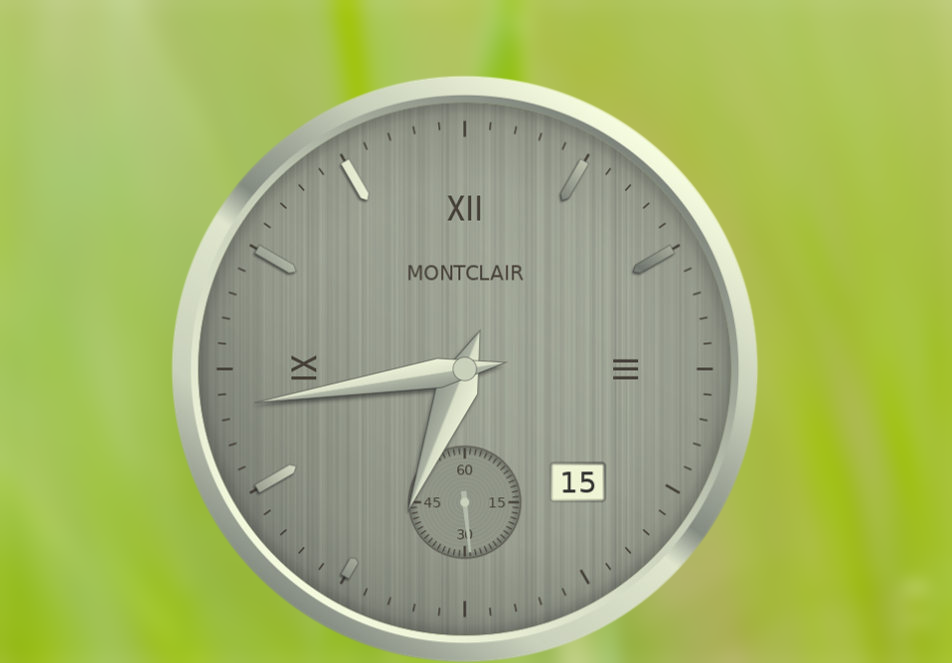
6:43:29
